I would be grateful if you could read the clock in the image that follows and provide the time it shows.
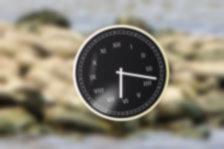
6:18
